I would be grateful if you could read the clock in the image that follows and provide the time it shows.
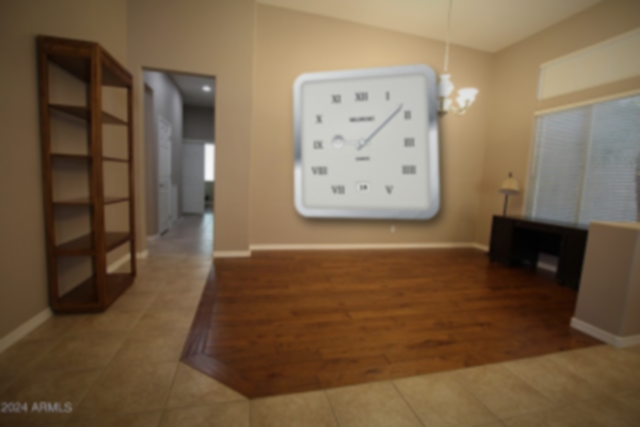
9:08
